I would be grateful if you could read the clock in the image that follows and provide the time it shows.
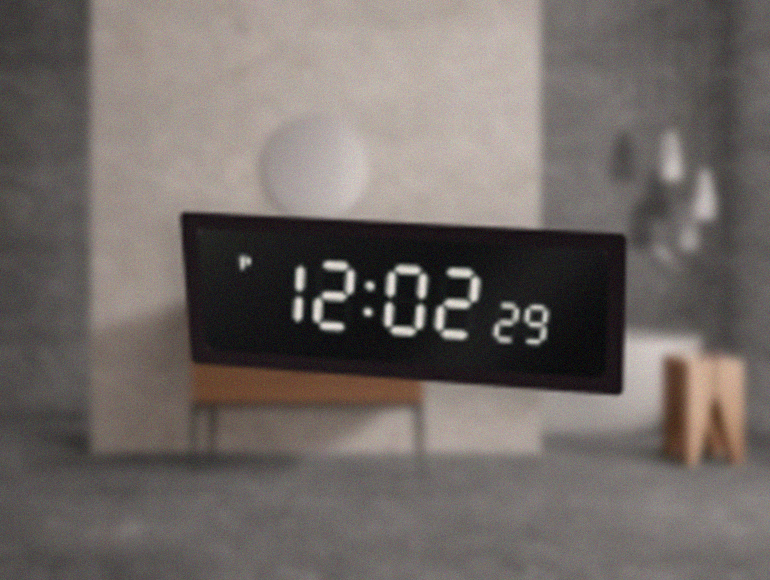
12:02:29
